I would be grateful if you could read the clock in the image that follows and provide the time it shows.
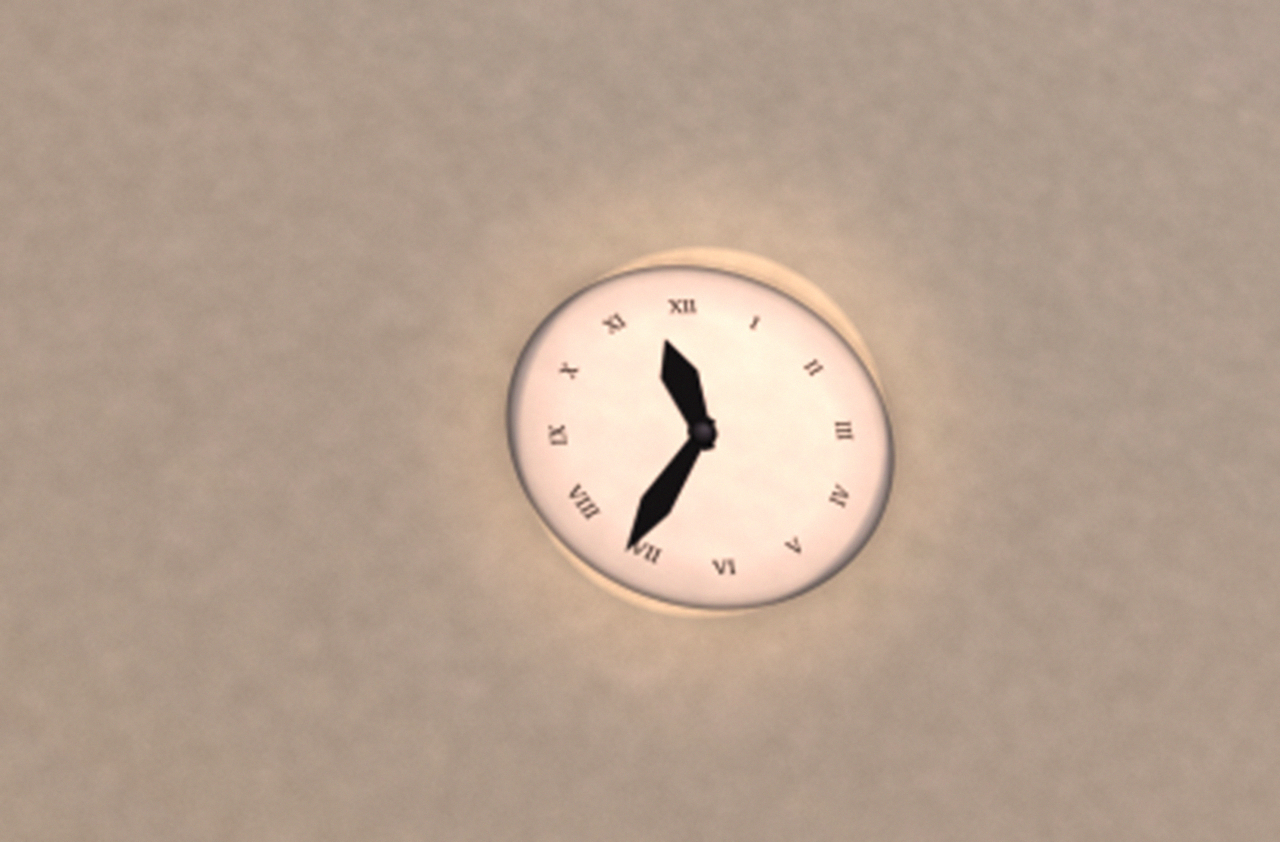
11:36
